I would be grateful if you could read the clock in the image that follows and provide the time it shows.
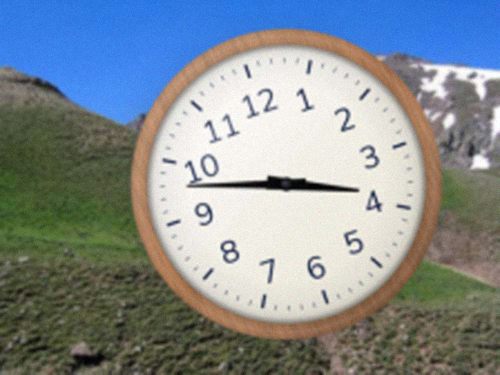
3:48
